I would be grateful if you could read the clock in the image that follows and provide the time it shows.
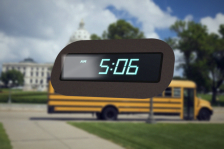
5:06
